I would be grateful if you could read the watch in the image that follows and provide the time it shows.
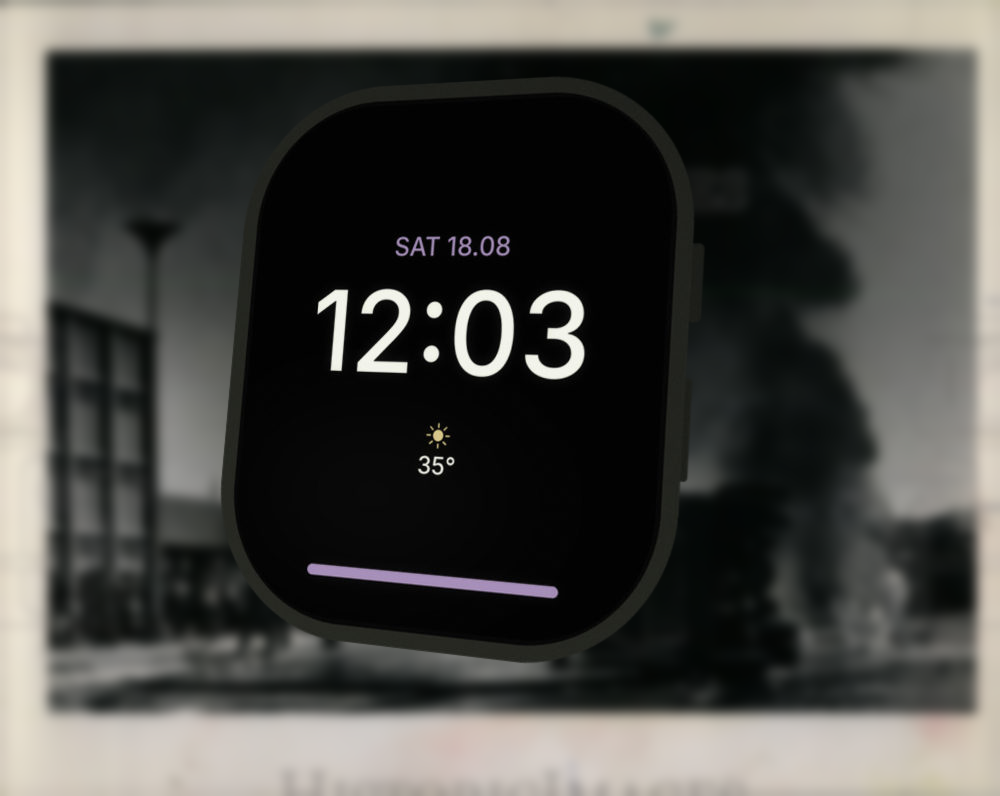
12:03
